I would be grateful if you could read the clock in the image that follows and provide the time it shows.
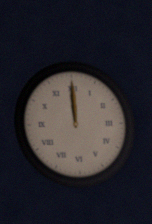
12:00
